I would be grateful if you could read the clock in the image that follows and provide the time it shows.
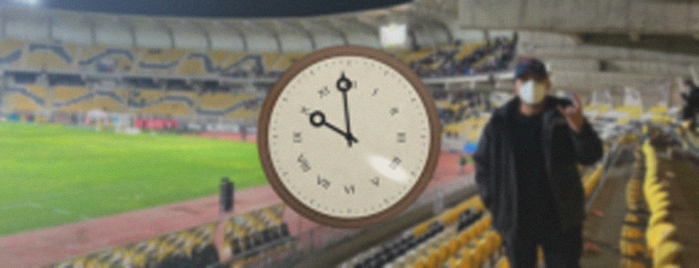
9:59
